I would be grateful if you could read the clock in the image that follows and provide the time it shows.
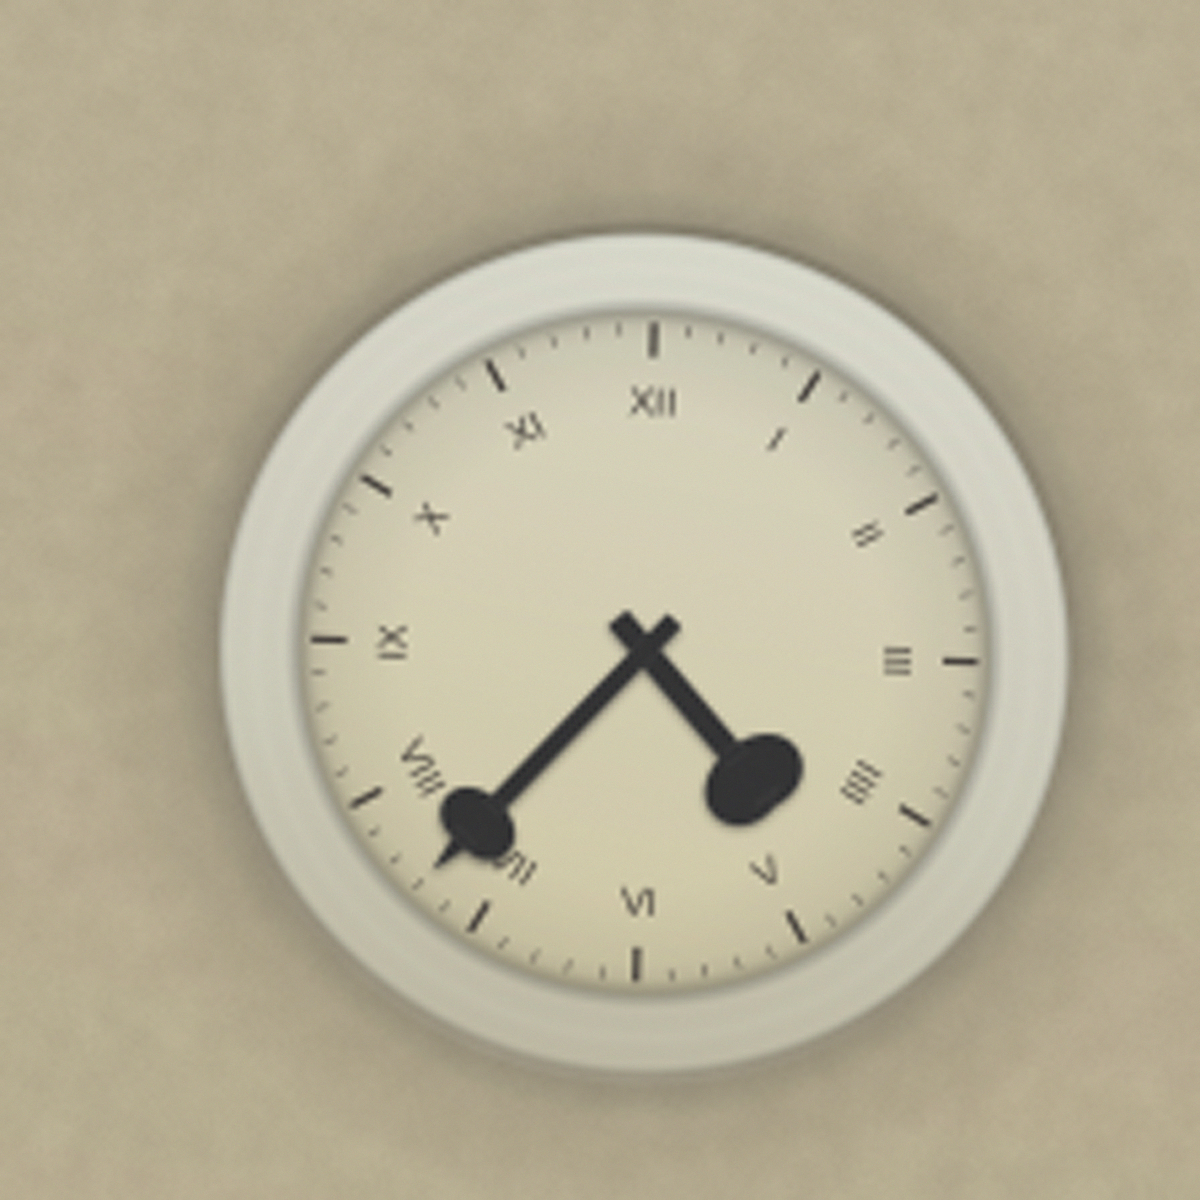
4:37
